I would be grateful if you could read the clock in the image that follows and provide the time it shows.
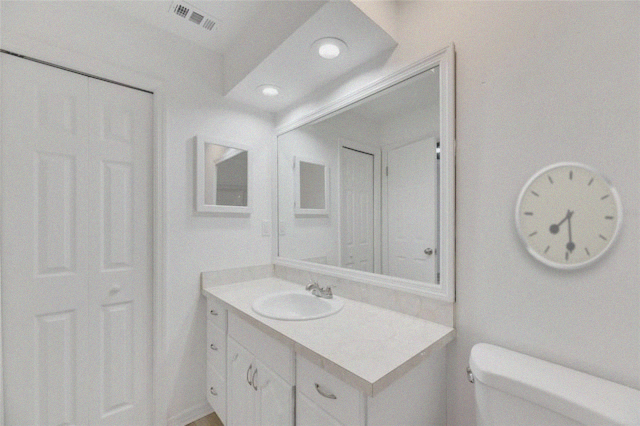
7:29
